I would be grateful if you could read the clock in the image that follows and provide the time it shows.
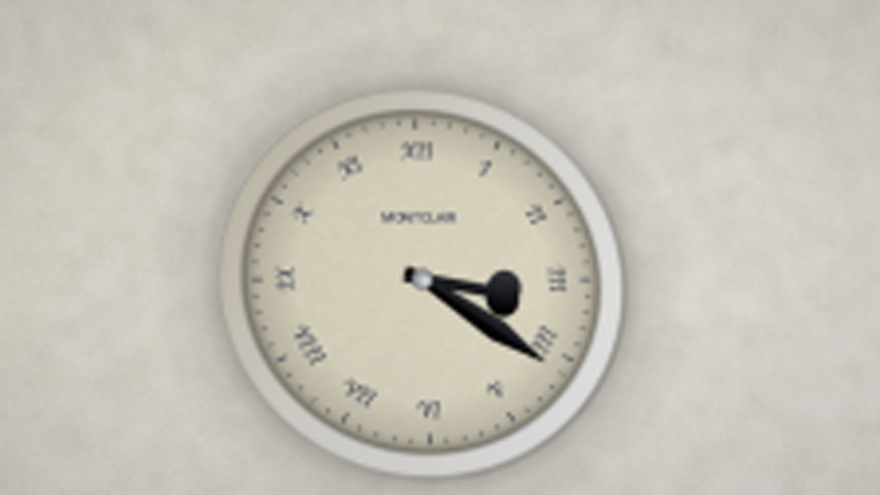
3:21
